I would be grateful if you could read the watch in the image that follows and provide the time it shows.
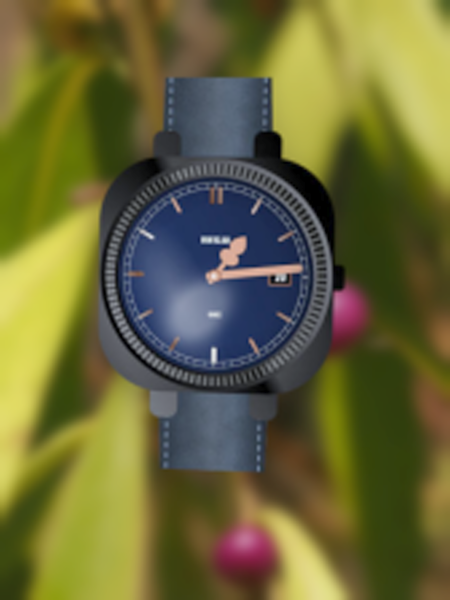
1:14
